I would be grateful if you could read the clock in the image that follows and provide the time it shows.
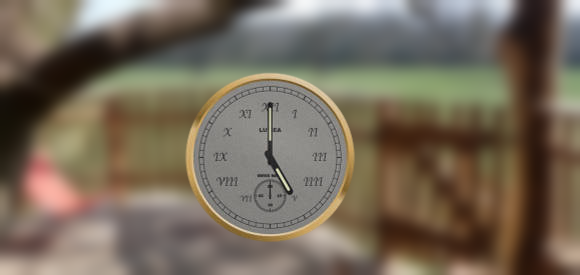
5:00
